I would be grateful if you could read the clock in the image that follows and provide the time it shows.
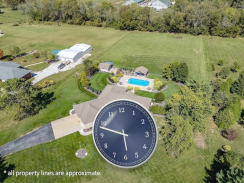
5:48
